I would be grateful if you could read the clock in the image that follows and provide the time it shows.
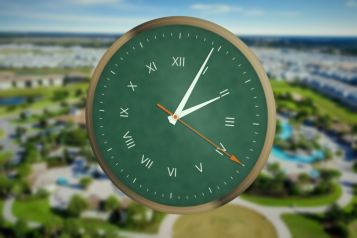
2:04:20
